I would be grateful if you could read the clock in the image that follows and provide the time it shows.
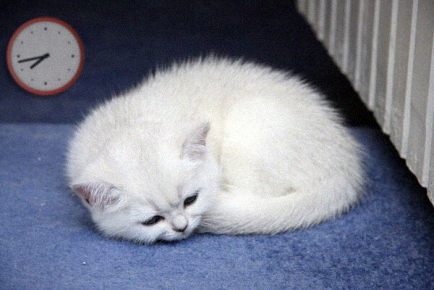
7:43
